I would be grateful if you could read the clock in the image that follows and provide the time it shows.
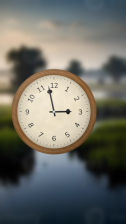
2:58
